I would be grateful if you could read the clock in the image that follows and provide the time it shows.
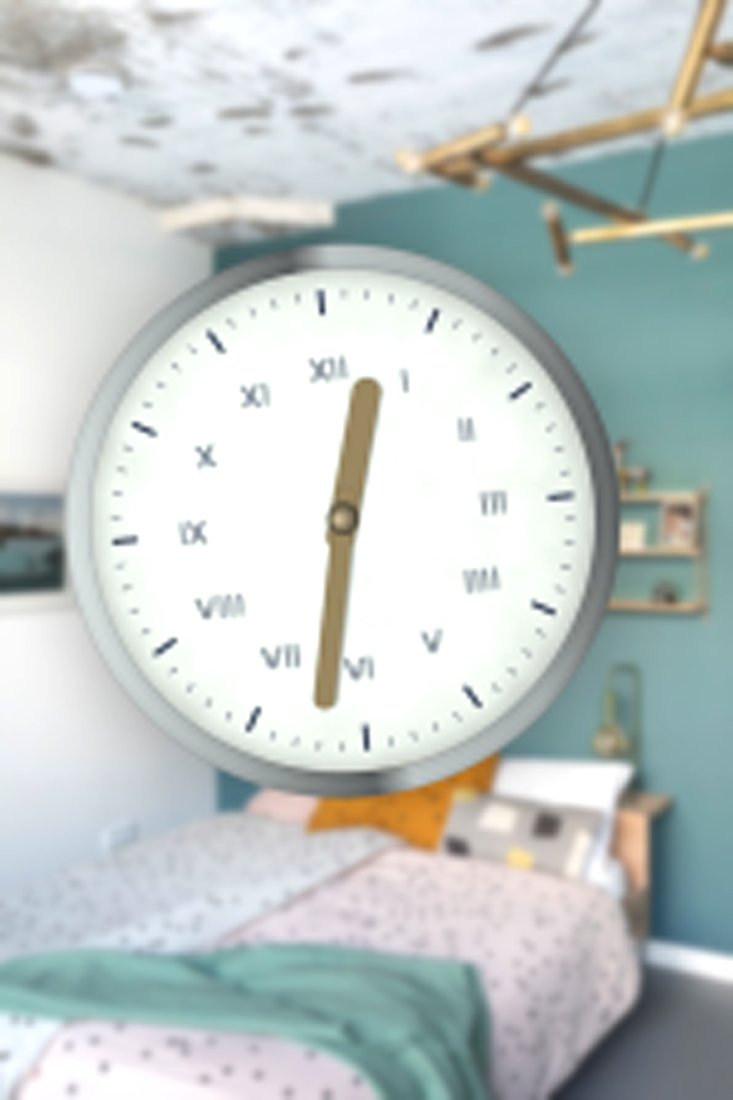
12:32
